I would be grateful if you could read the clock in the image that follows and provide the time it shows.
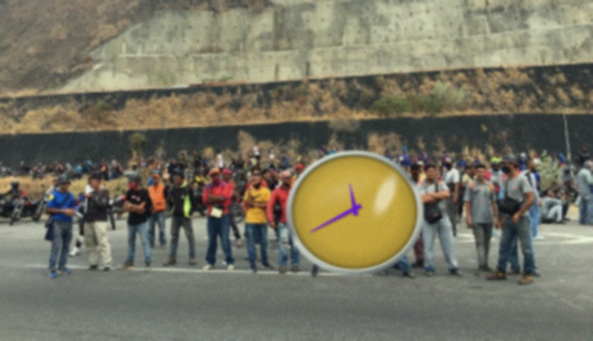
11:40
